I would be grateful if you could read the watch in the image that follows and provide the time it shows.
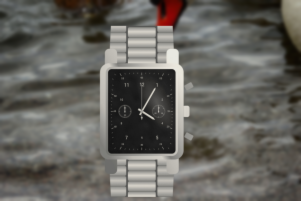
4:05
